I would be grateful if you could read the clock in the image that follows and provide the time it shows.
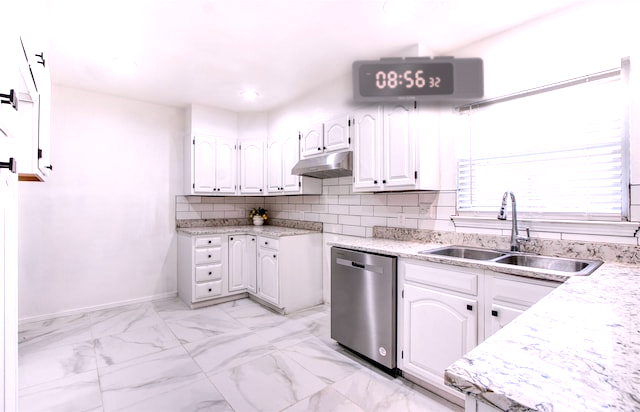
8:56:32
